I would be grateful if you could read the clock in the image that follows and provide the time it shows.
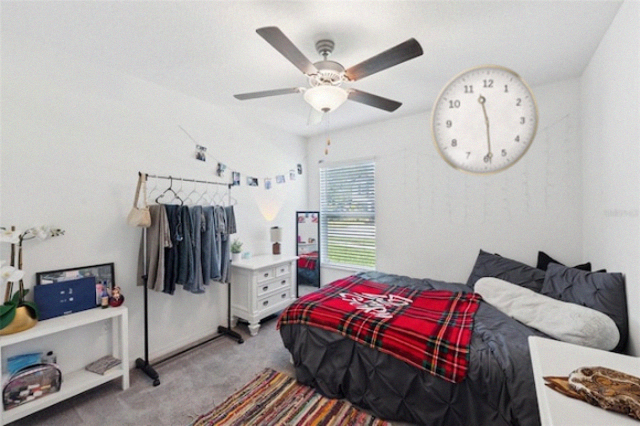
11:29
